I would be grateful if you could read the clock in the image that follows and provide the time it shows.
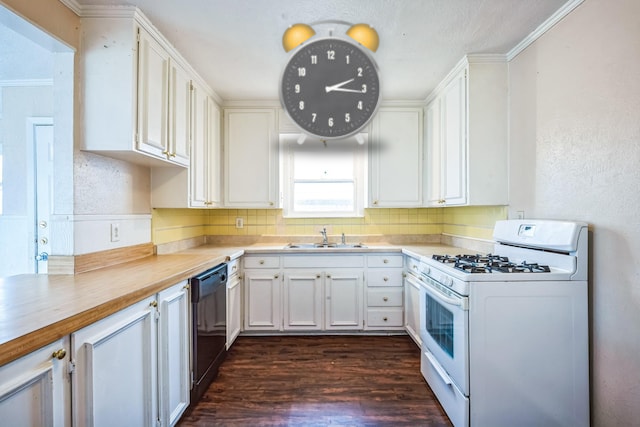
2:16
